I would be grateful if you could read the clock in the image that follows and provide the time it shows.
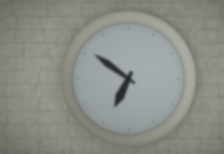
6:51
